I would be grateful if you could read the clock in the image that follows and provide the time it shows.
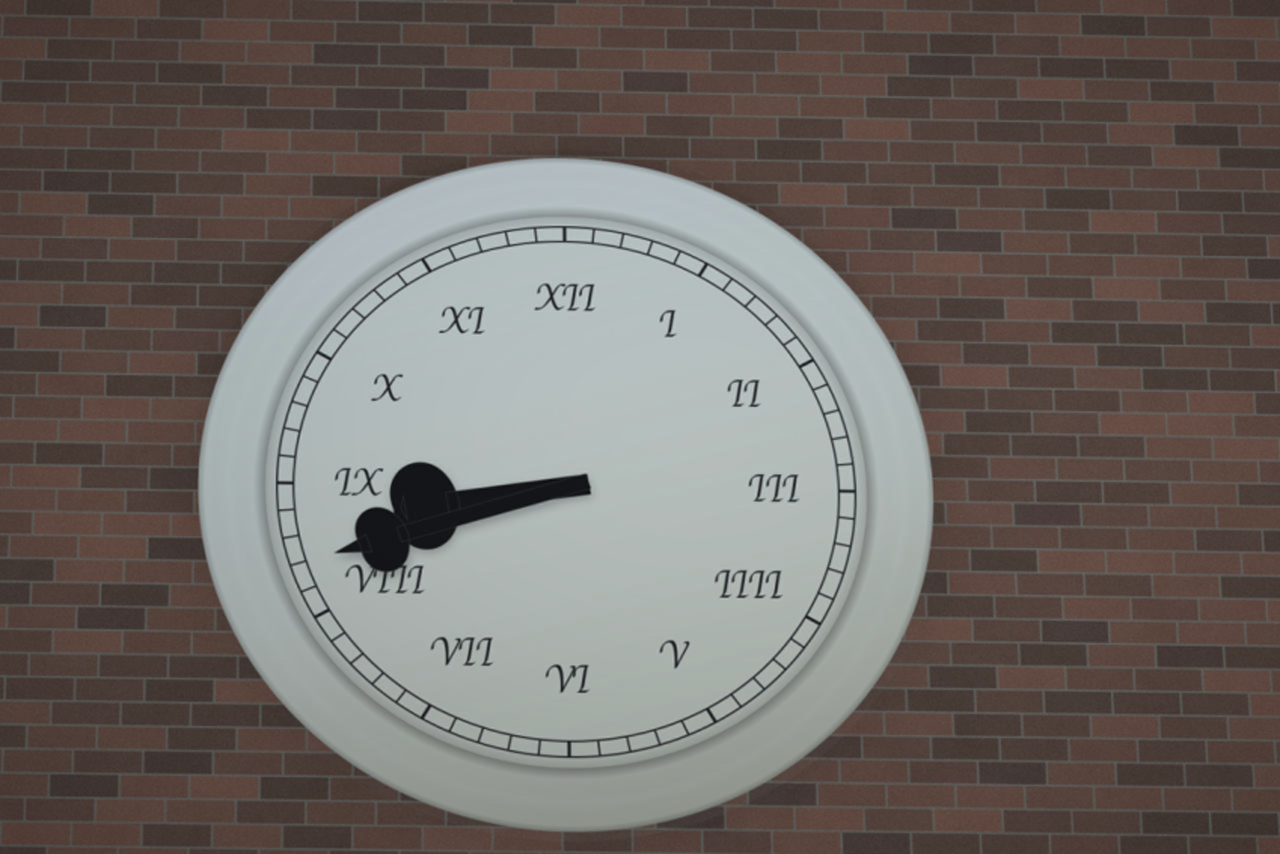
8:42
